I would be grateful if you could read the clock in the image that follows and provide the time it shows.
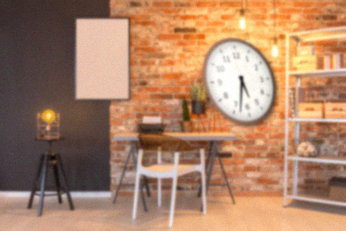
5:33
